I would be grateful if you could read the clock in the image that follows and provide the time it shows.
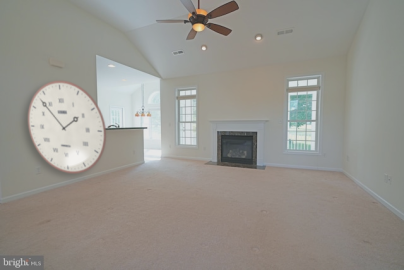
1:53
